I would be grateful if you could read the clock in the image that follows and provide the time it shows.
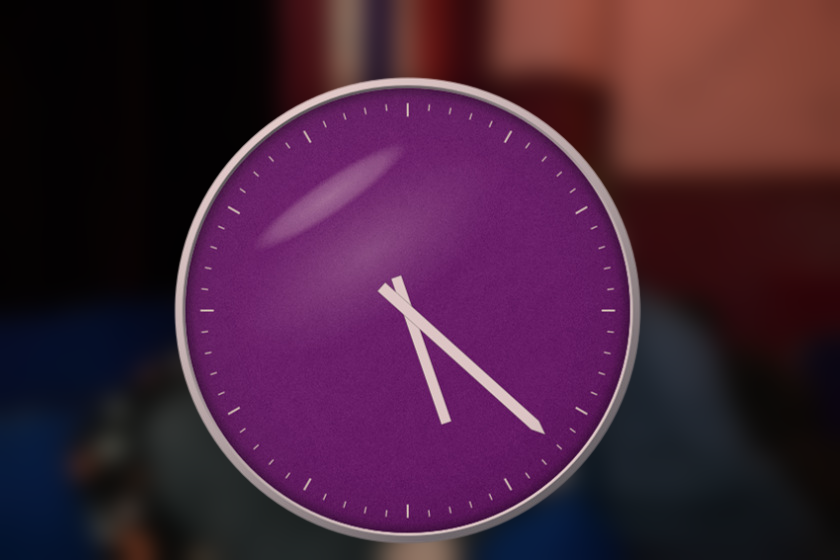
5:22
